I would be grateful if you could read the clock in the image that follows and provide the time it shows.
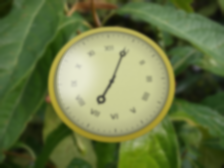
7:04
